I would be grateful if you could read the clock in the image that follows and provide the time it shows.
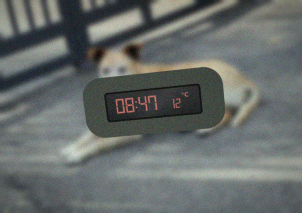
8:47
